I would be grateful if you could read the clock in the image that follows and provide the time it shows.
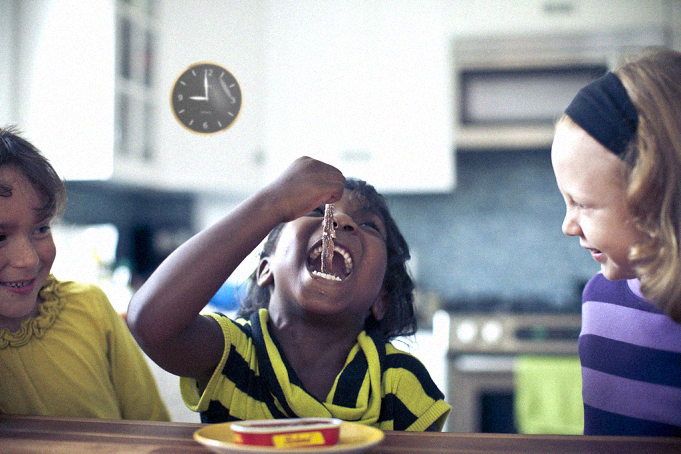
8:59
